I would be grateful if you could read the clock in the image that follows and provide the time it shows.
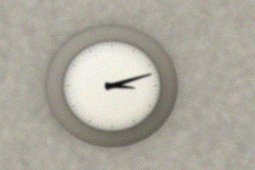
3:12
